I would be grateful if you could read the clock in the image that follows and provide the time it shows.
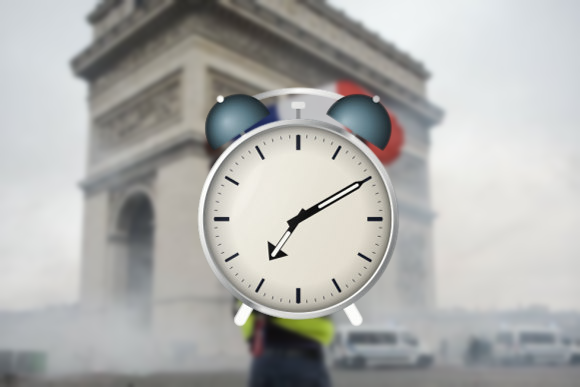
7:10
